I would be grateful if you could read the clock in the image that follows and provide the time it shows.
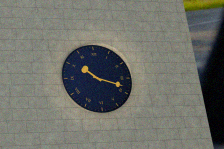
10:18
